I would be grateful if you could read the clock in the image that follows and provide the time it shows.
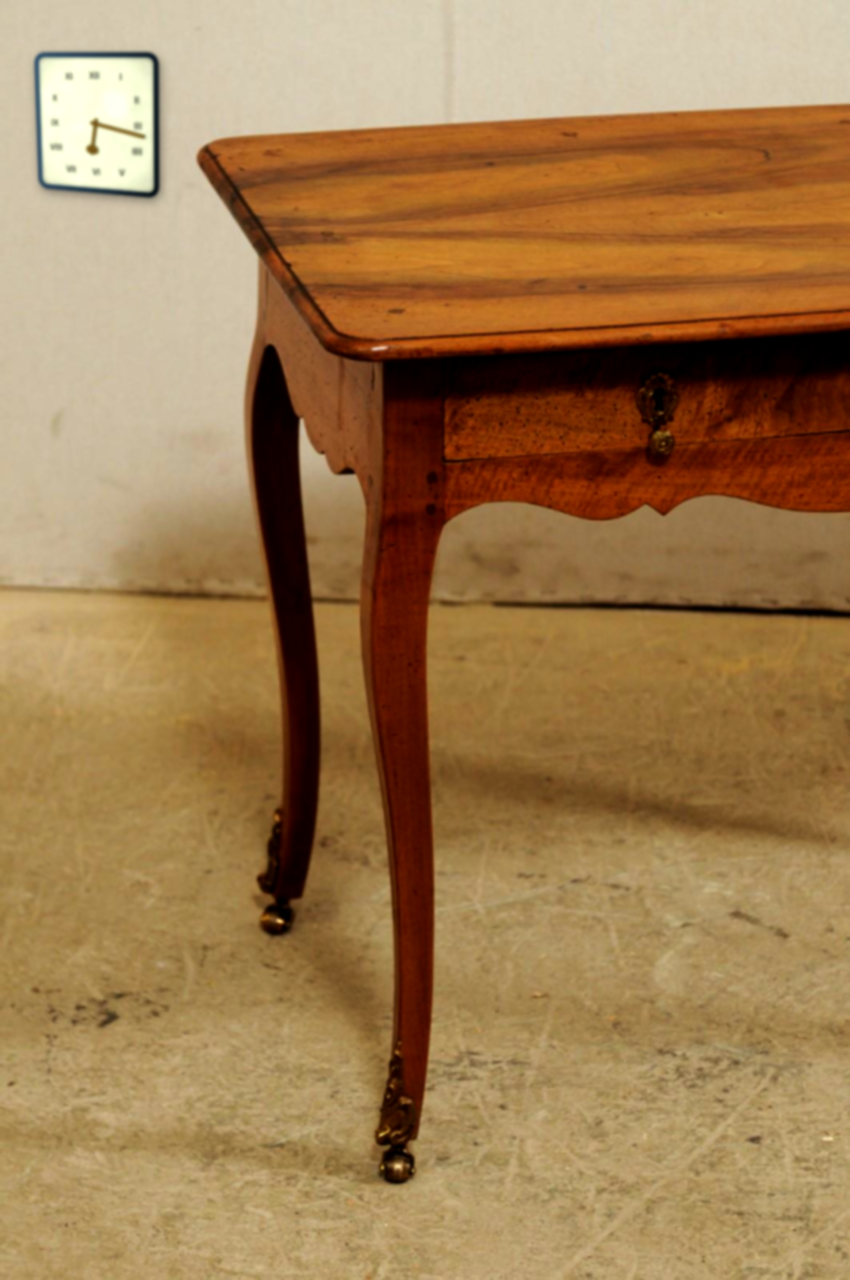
6:17
